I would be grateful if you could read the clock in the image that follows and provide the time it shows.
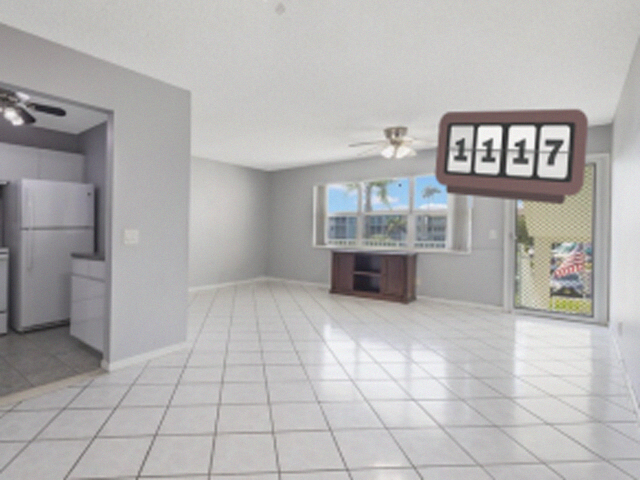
11:17
